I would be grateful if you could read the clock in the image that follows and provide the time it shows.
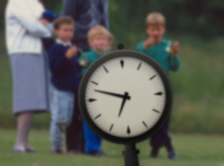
6:48
